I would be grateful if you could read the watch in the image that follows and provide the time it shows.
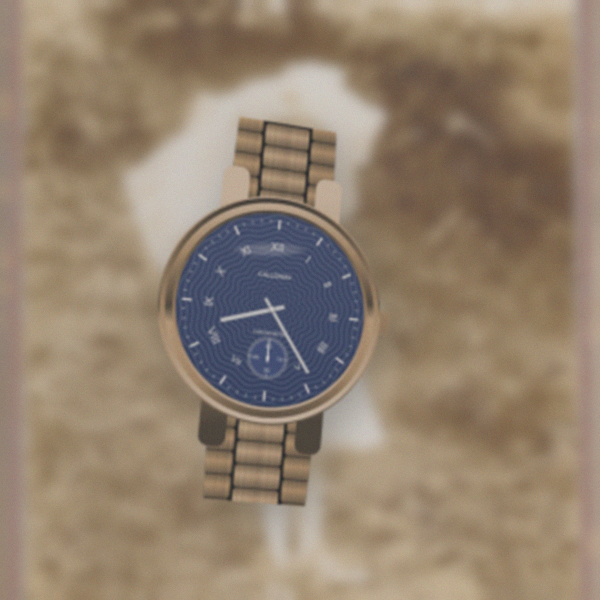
8:24
